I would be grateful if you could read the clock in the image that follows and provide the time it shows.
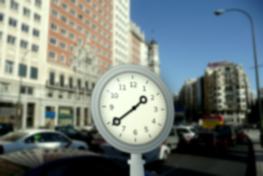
1:39
